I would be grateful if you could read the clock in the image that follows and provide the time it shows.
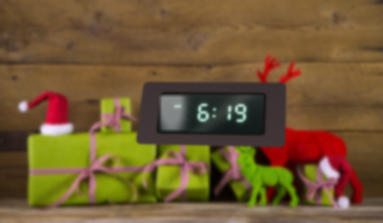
6:19
